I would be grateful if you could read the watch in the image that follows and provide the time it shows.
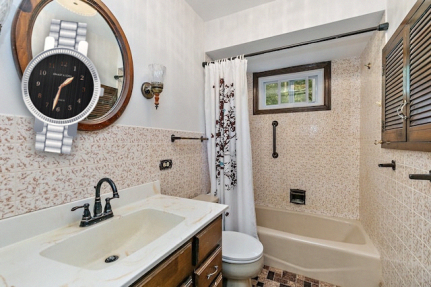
1:32
